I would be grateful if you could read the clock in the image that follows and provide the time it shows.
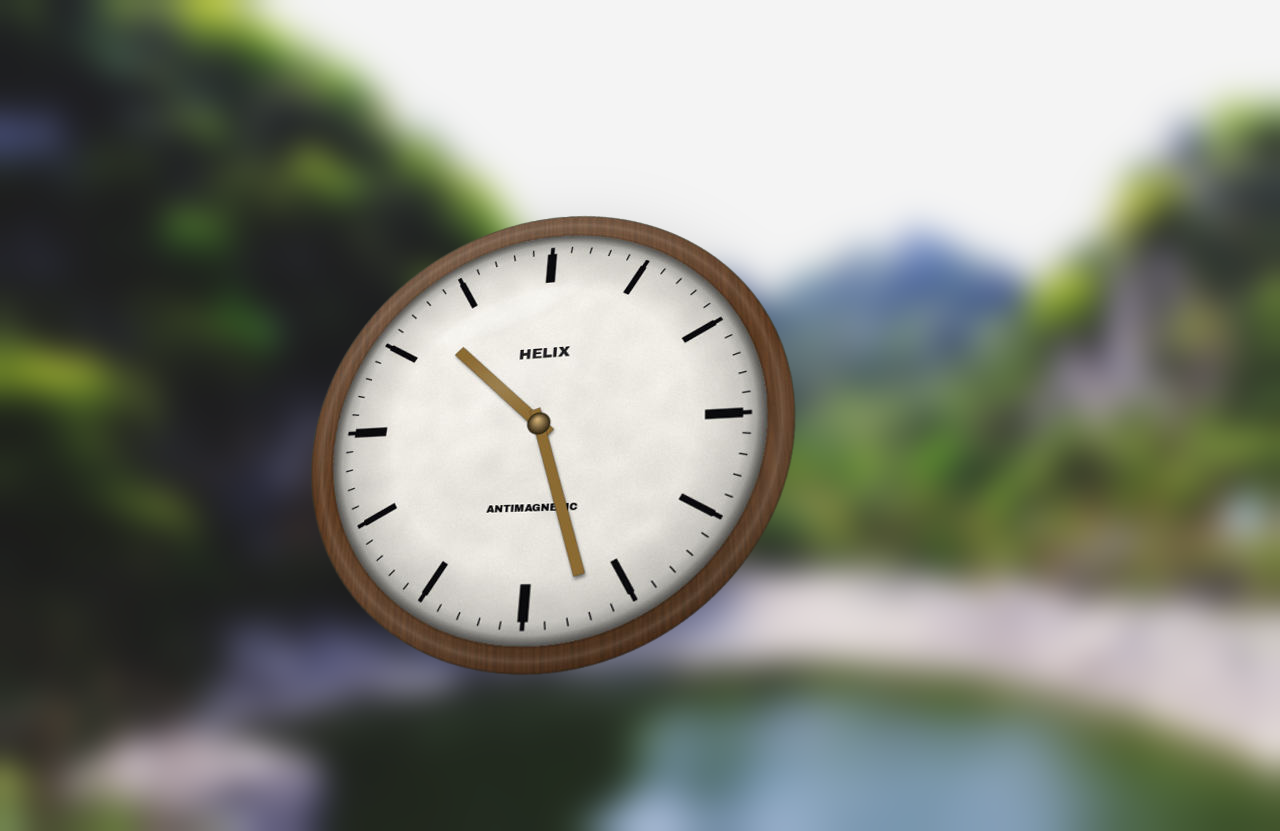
10:27
